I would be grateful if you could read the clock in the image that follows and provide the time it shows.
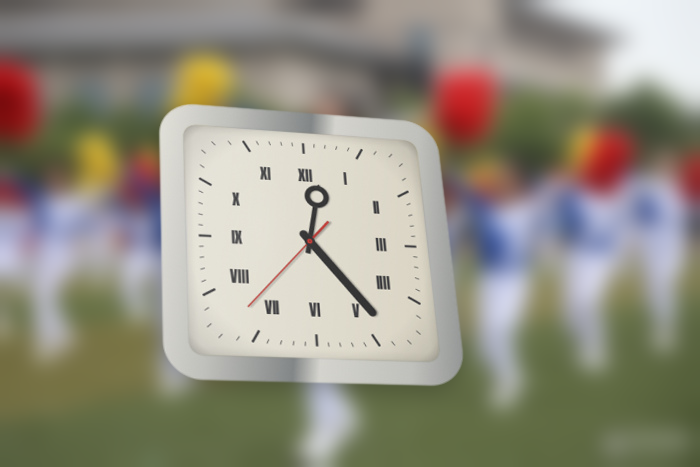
12:23:37
